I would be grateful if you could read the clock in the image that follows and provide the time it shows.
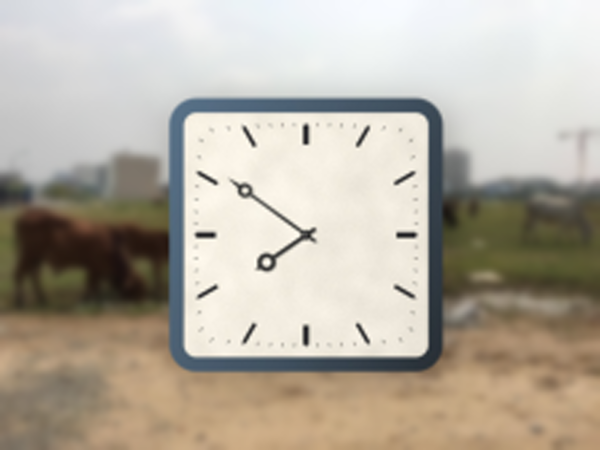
7:51
